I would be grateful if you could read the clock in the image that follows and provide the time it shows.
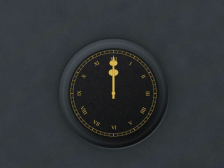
12:00
